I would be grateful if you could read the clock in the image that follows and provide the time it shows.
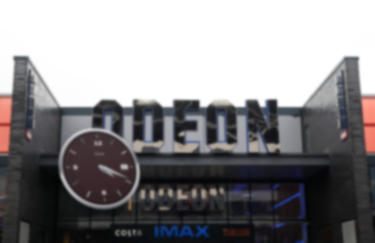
4:19
